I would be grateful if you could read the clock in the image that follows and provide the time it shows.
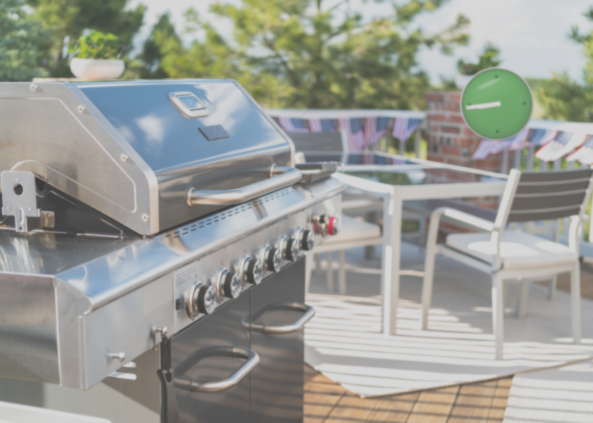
8:44
